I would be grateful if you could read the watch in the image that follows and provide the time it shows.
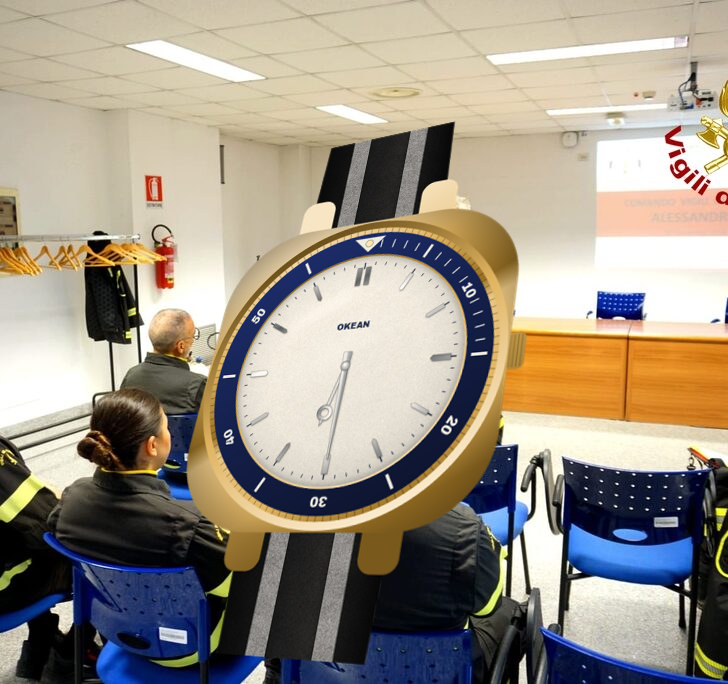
6:30
